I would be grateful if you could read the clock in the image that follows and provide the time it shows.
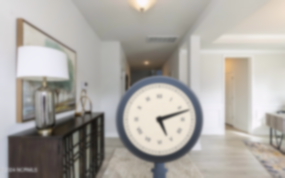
5:12
